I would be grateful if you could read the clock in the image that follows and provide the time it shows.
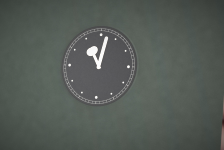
11:02
